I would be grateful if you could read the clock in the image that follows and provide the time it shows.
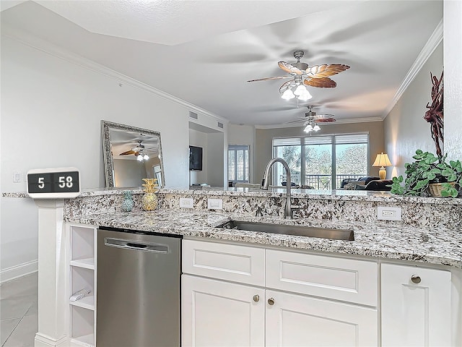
5:58
